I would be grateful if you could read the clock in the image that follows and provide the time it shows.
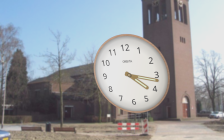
4:17
